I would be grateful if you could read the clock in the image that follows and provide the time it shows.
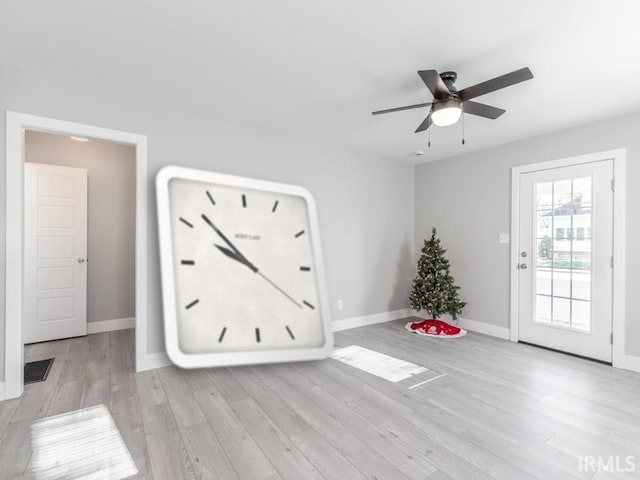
9:52:21
